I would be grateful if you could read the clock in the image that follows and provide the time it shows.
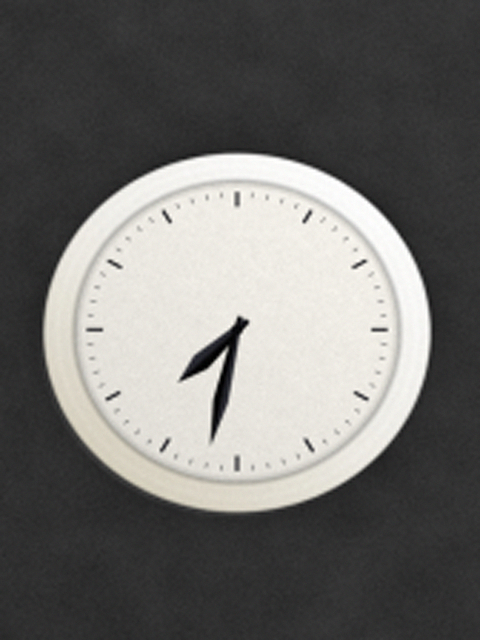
7:32
